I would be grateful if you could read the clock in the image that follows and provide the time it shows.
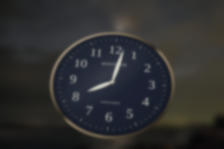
8:02
